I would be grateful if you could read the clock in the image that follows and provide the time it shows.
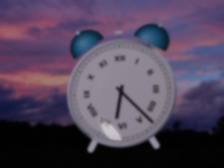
6:23
